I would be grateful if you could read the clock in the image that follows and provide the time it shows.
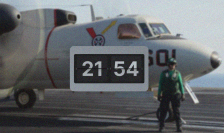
21:54
